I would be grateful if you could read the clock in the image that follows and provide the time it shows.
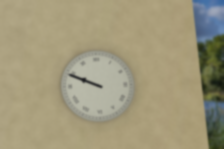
9:49
